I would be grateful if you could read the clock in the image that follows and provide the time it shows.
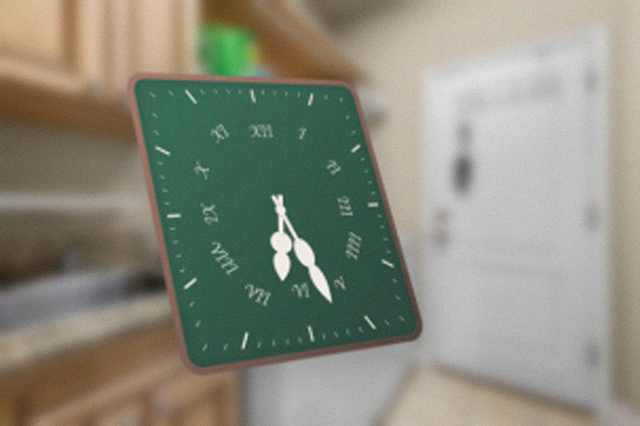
6:27
